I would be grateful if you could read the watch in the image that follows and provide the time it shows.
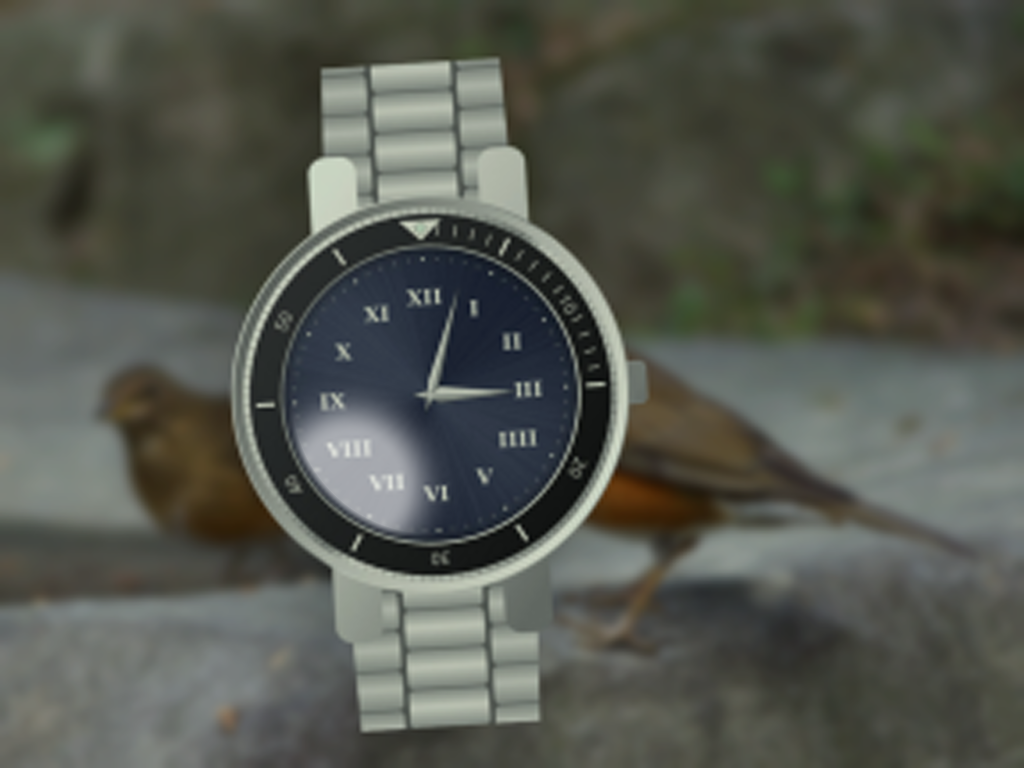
3:03
